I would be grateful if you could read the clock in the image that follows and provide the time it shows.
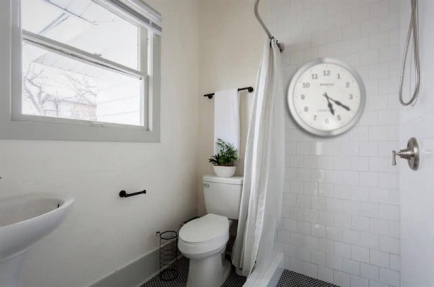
5:20
